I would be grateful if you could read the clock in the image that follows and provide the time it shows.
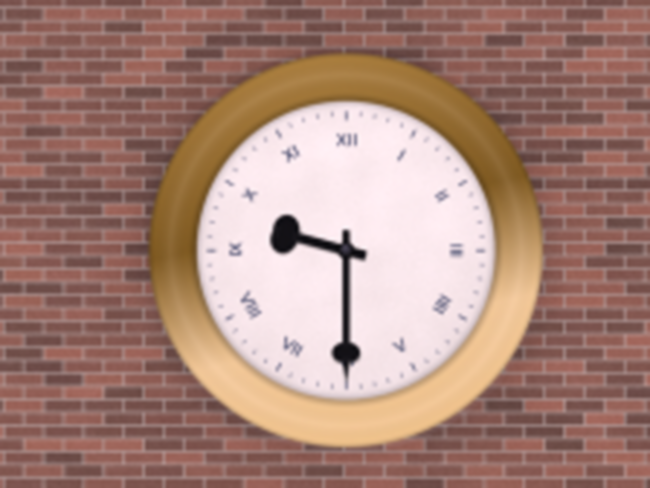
9:30
